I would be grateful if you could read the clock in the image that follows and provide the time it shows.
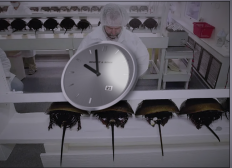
9:57
